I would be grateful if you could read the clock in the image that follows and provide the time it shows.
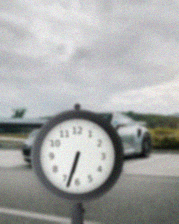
6:33
